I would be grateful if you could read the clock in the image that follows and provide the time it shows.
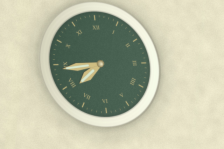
7:44
